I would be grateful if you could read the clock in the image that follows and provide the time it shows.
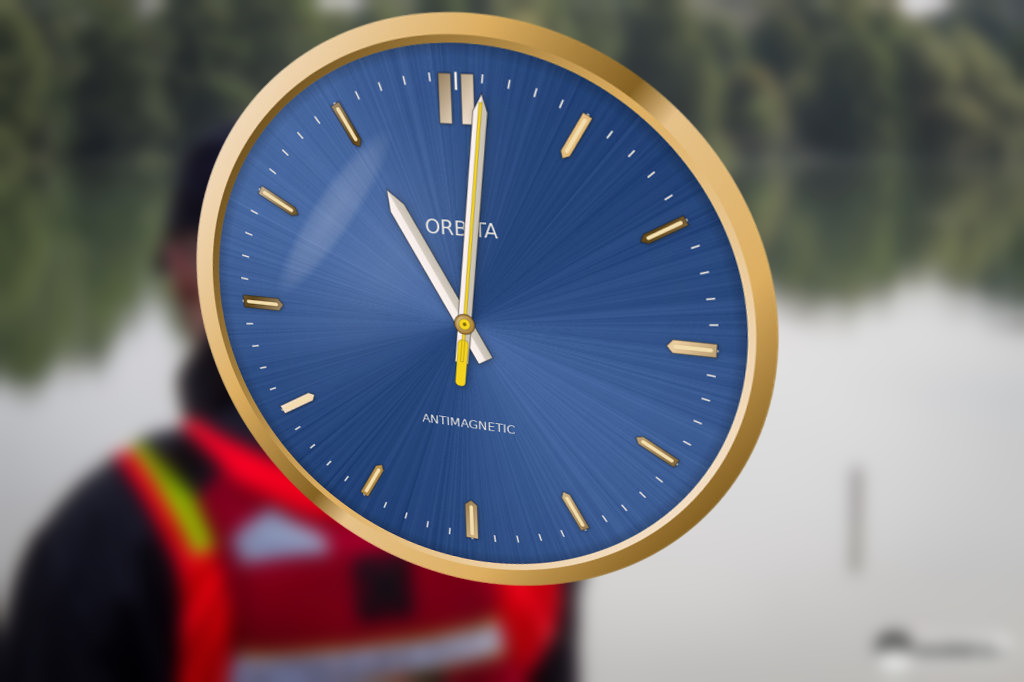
11:01:01
